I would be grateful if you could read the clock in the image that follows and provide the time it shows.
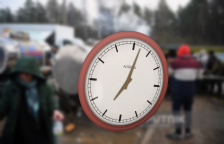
7:02
